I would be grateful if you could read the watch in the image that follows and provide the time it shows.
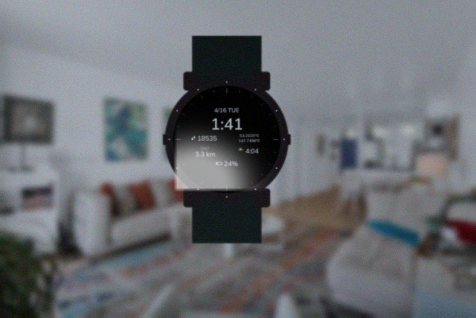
1:41
